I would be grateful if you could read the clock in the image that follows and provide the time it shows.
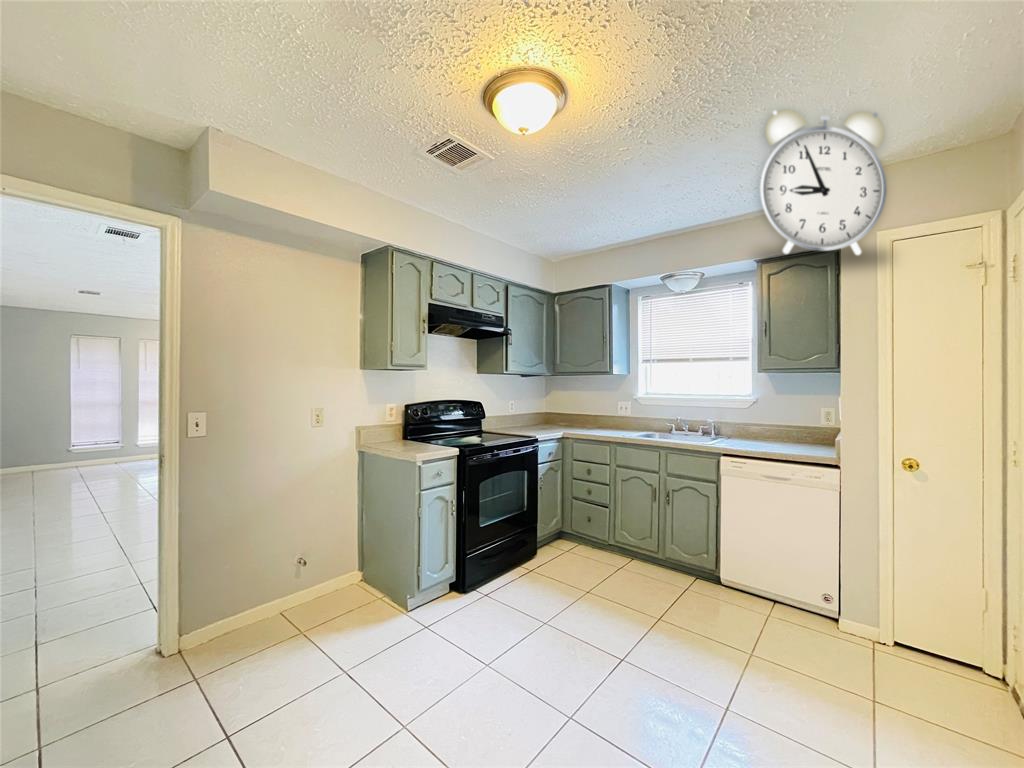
8:56
